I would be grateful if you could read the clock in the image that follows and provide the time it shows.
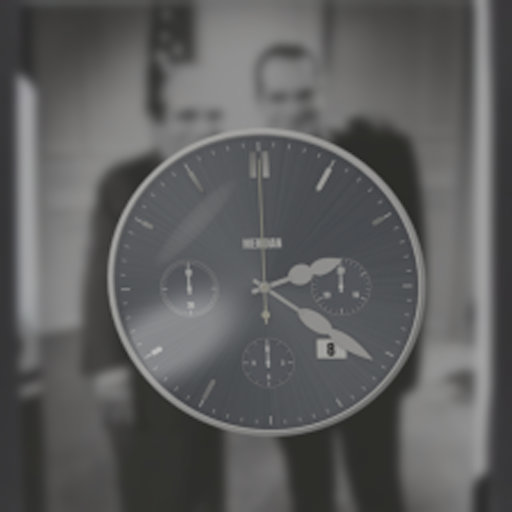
2:21
